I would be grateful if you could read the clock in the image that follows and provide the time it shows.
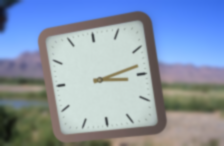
3:13
